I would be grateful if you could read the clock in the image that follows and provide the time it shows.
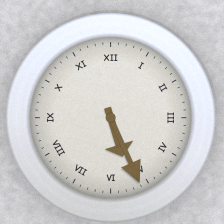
5:26
